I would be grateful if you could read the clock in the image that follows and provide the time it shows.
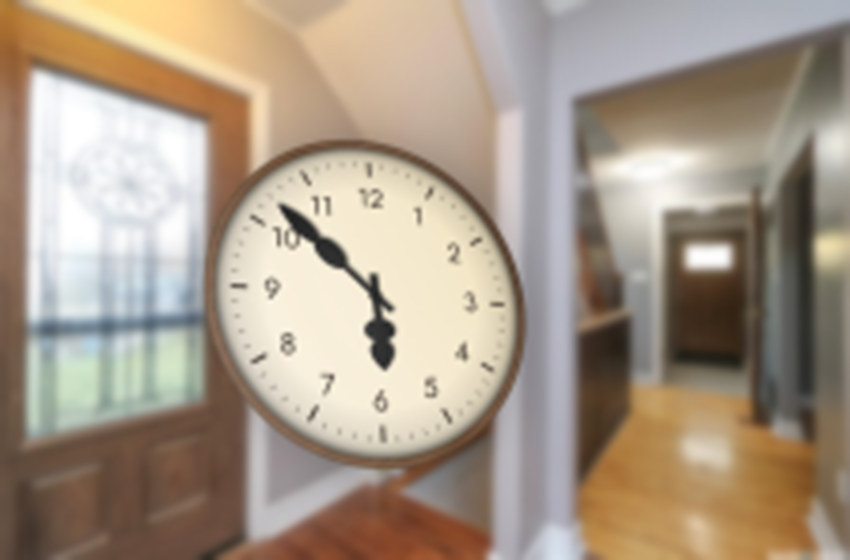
5:52
